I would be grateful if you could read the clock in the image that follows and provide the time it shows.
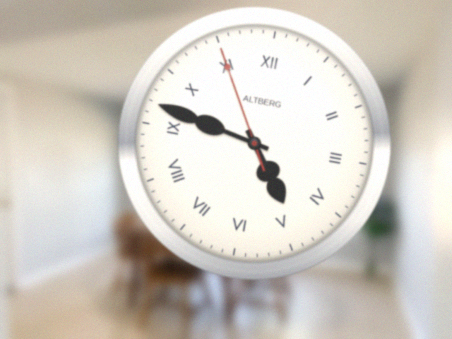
4:46:55
